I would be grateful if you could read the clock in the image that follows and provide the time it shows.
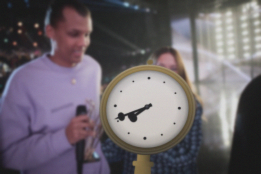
7:41
